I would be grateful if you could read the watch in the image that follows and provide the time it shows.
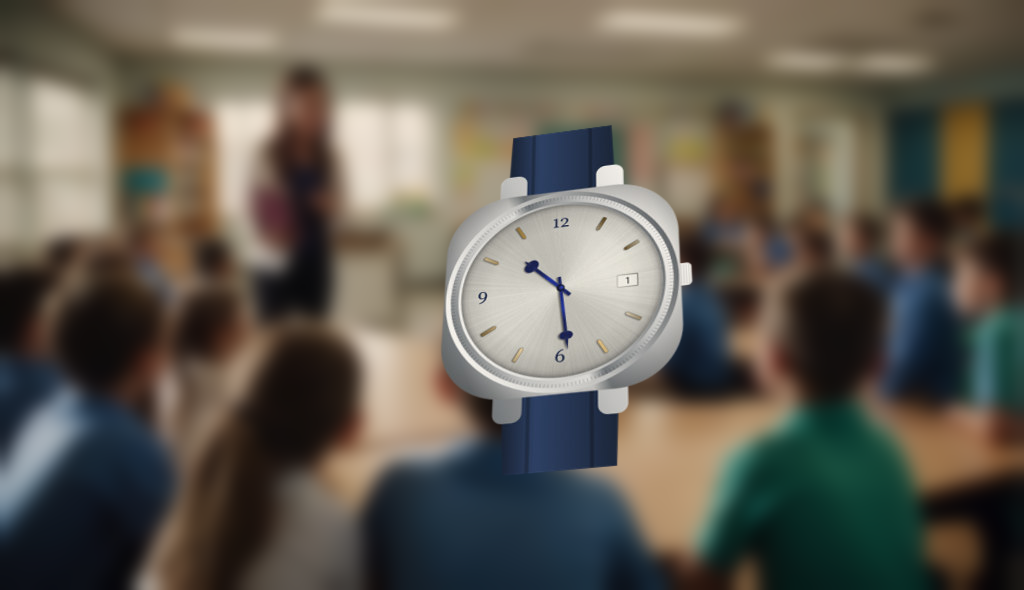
10:29
